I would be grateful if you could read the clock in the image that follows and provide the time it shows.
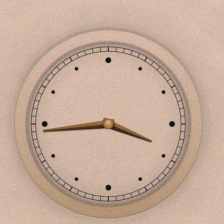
3:44
